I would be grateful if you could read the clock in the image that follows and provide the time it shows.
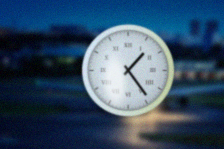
1:24
